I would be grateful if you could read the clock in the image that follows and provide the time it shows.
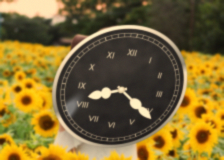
8:21
